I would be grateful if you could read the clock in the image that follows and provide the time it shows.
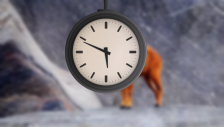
5:49
